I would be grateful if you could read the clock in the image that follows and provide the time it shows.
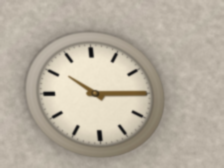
10:15
